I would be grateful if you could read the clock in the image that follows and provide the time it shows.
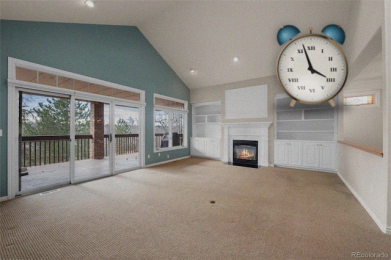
3:57
